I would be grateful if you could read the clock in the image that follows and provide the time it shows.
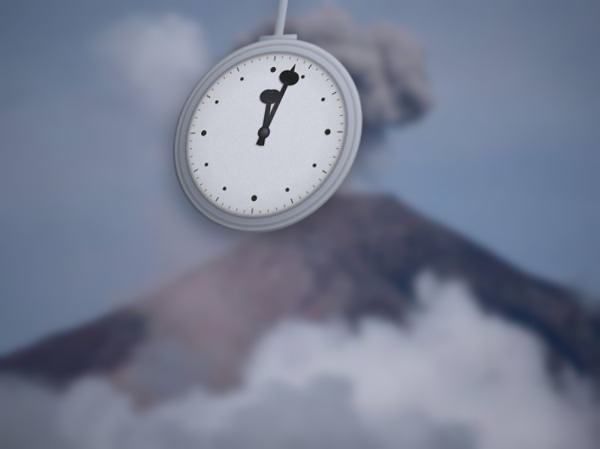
12:03
